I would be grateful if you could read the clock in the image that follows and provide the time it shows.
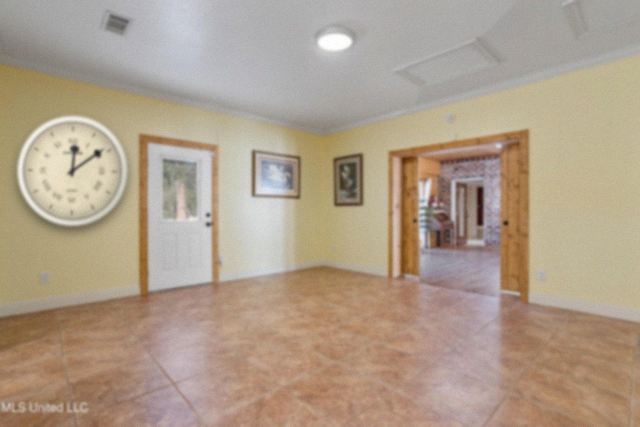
12:09
